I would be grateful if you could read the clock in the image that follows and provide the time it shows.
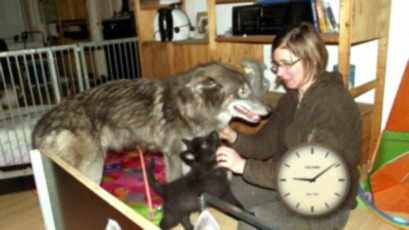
9:09
